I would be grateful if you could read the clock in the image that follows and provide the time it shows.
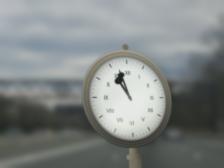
10:57
